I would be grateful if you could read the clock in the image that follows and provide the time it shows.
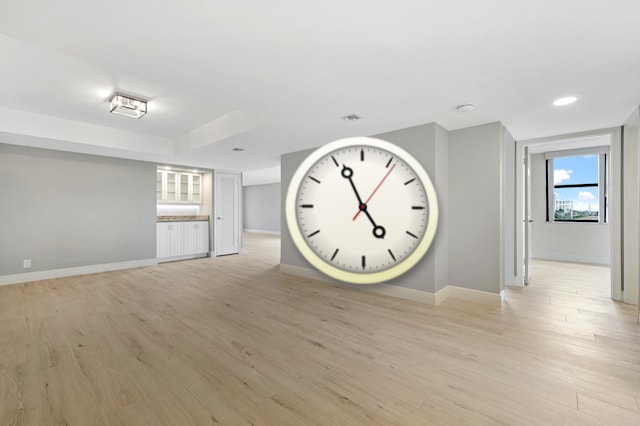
4:56:06
